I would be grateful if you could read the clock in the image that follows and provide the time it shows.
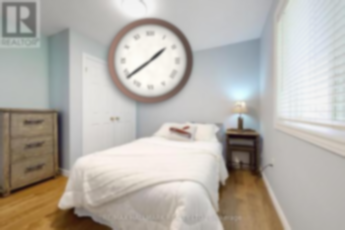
1:39
